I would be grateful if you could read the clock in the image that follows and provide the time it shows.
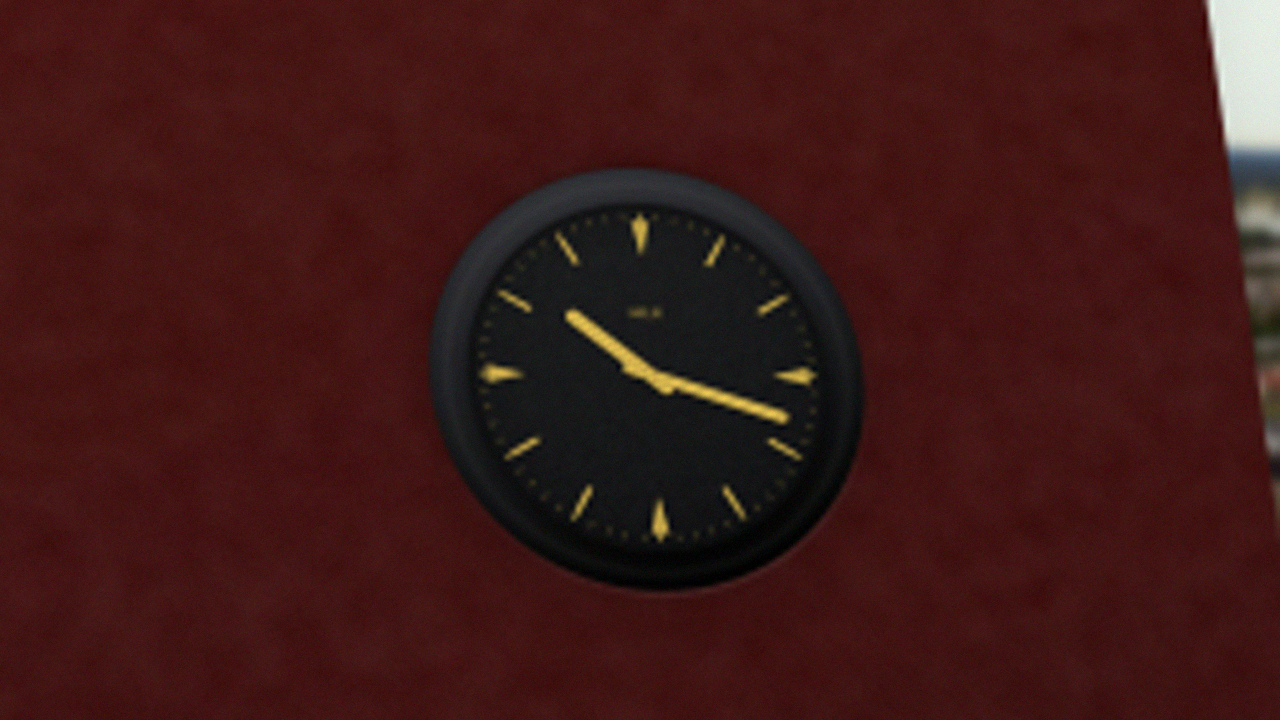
10:18
